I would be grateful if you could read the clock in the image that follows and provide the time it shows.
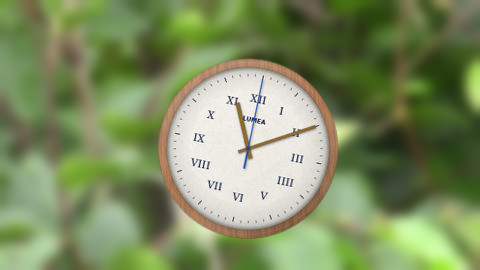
11:10:00
